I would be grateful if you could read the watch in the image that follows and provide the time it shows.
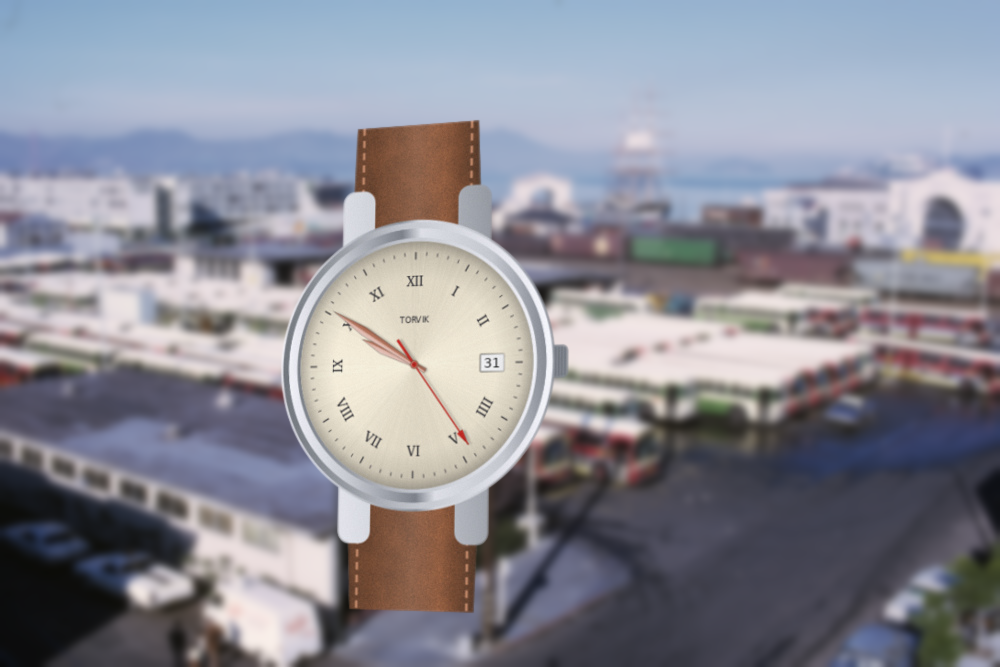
9:50:24
